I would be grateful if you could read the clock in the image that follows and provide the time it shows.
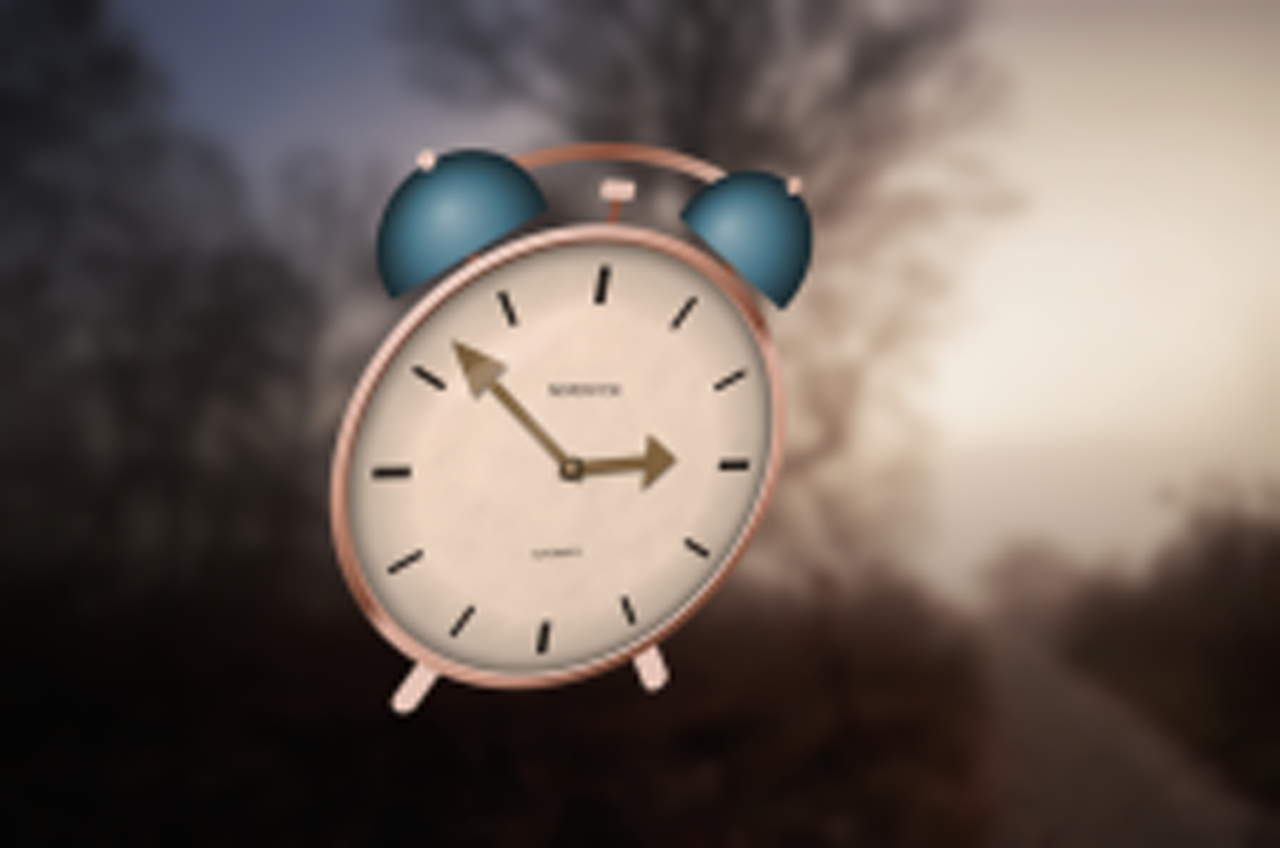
2:52
